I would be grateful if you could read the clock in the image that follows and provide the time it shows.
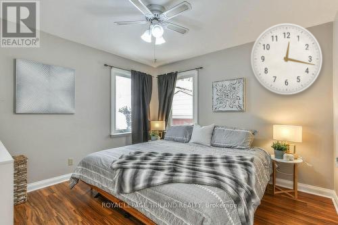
12:17
